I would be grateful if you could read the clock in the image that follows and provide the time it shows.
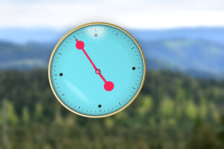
4:55
